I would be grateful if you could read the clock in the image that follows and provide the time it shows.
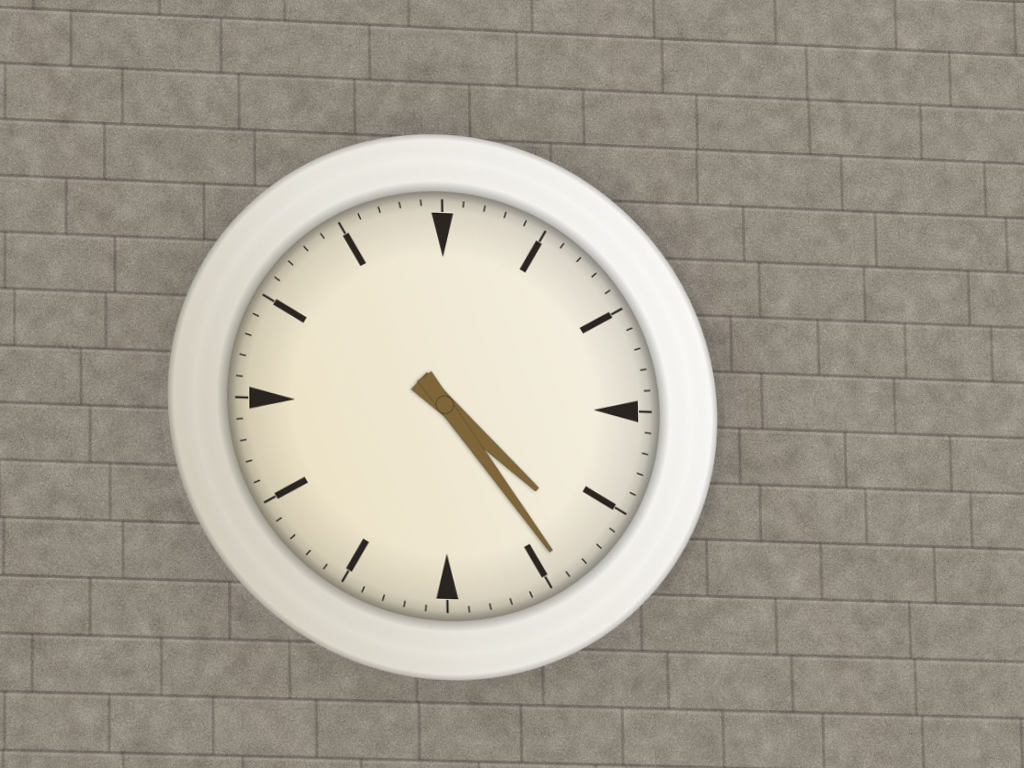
4:24
